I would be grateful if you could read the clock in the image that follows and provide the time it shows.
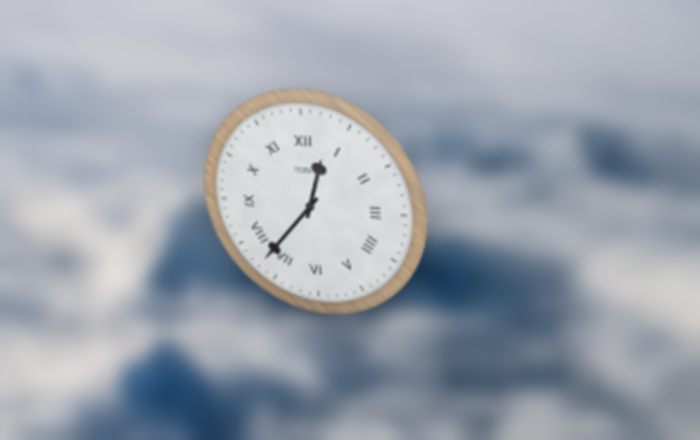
12:37
